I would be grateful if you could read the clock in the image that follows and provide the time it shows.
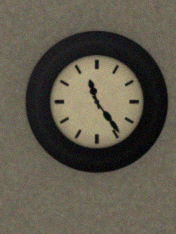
11:24
